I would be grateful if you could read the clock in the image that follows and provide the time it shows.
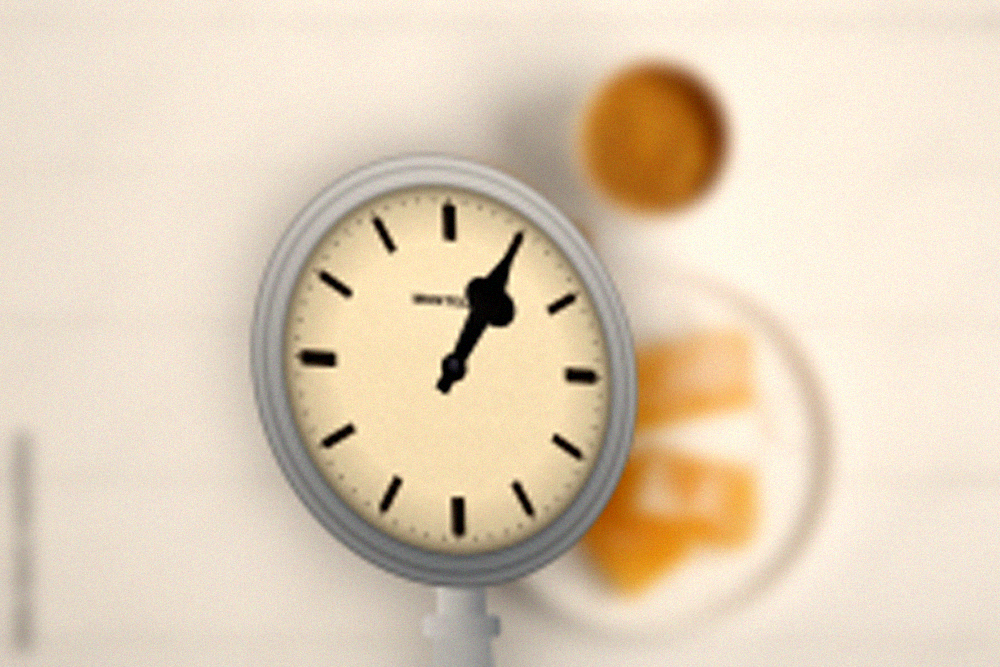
1:05
